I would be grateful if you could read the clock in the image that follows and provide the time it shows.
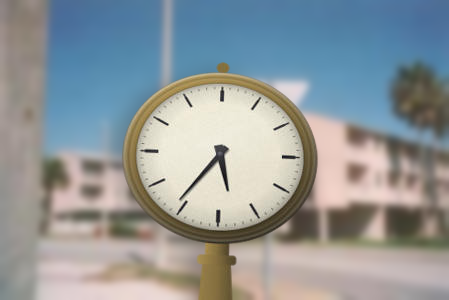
5:36
